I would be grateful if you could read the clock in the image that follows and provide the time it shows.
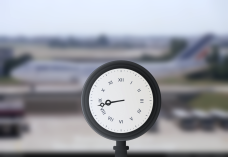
8:43
